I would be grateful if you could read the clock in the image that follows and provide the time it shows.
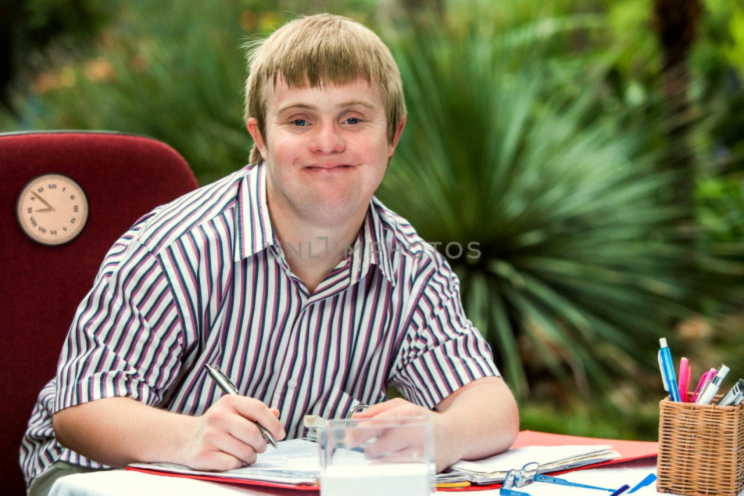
8:52
